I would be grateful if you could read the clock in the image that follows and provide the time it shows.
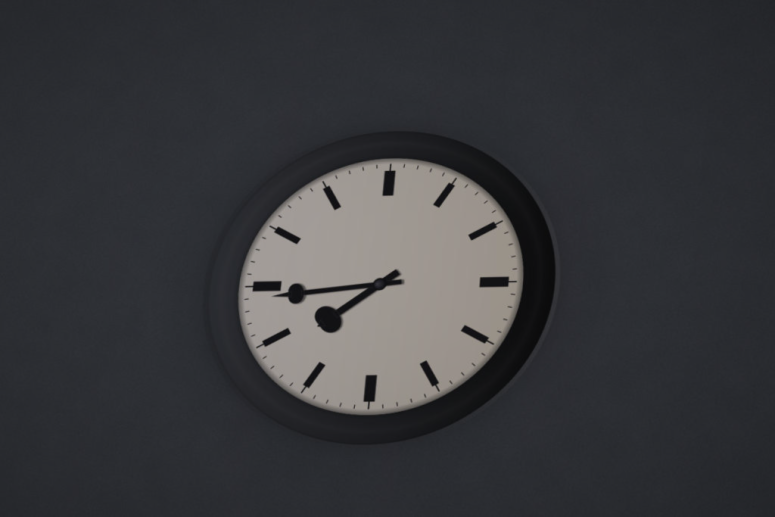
7:44
